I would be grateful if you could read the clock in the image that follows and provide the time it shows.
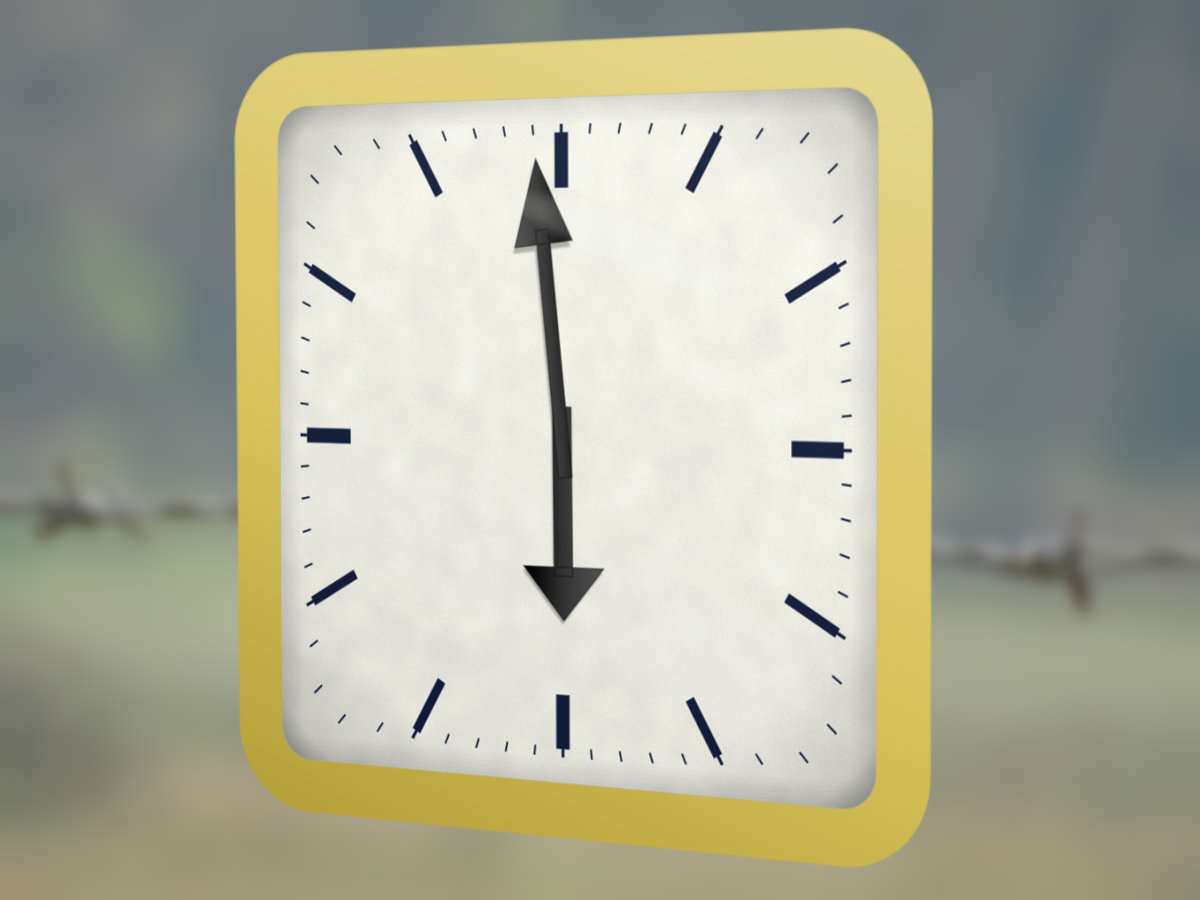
5:59
